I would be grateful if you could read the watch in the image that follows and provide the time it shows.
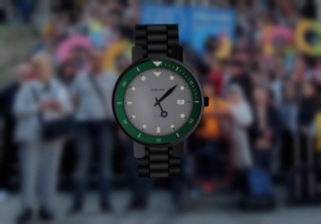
5:08
